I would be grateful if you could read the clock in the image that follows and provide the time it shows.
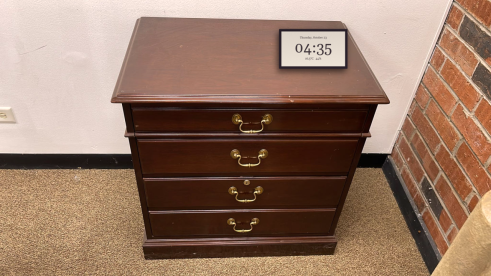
4:35
